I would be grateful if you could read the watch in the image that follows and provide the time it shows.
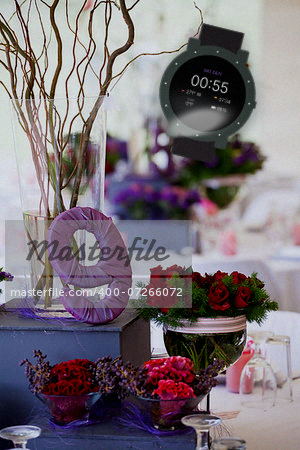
0:55
